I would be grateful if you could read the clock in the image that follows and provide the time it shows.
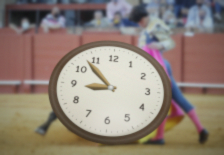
8:53
